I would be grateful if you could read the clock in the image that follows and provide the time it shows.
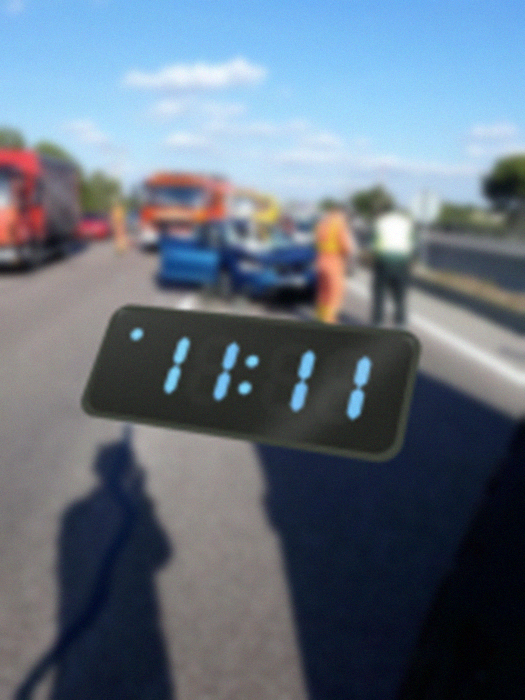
11:11
